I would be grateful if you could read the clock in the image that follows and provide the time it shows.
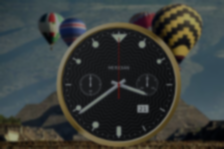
3:39
